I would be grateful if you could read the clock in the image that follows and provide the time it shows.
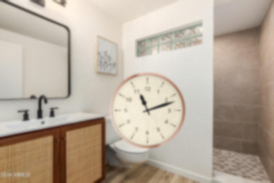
11:12
